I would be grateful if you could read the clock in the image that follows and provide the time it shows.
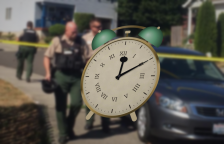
12:10
